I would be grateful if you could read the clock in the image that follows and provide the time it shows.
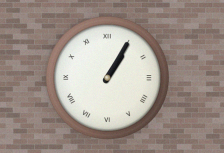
1:05
